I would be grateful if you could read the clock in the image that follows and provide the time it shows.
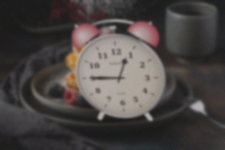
12:45
